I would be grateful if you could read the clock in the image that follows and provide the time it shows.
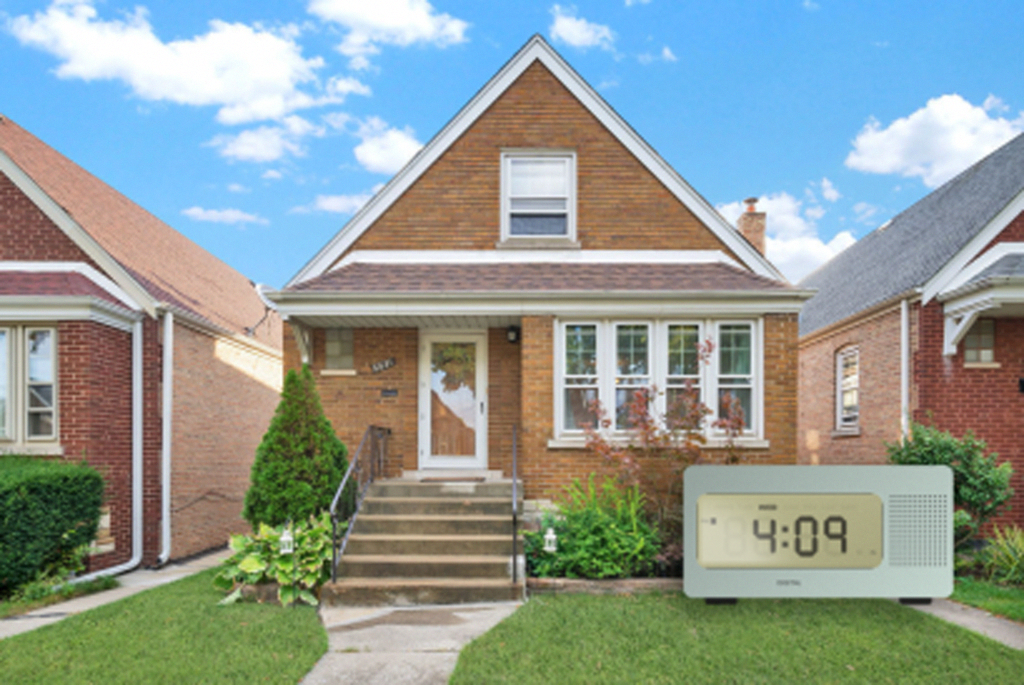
4:09
